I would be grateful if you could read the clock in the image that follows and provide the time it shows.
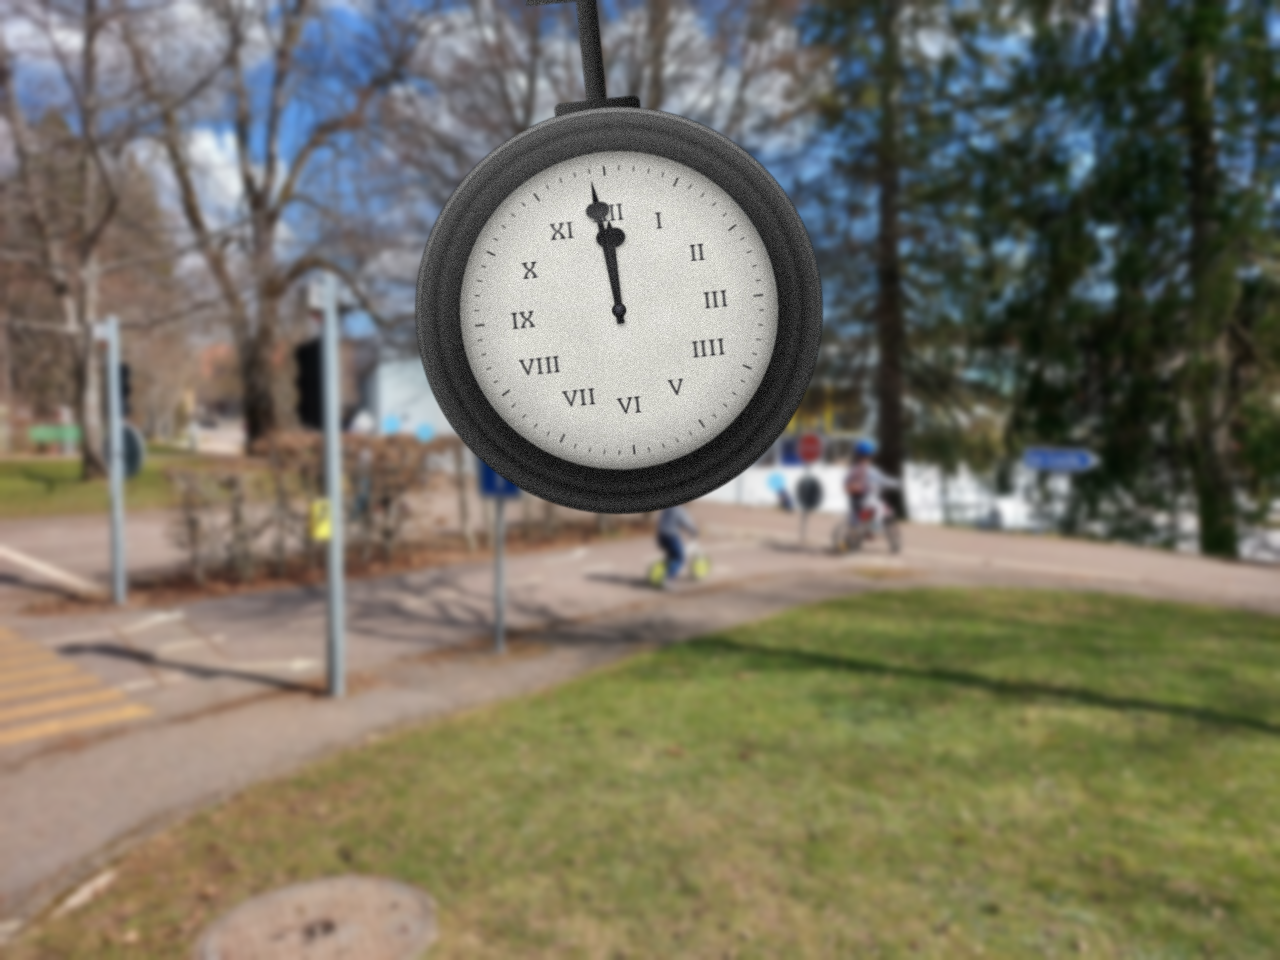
11:59
